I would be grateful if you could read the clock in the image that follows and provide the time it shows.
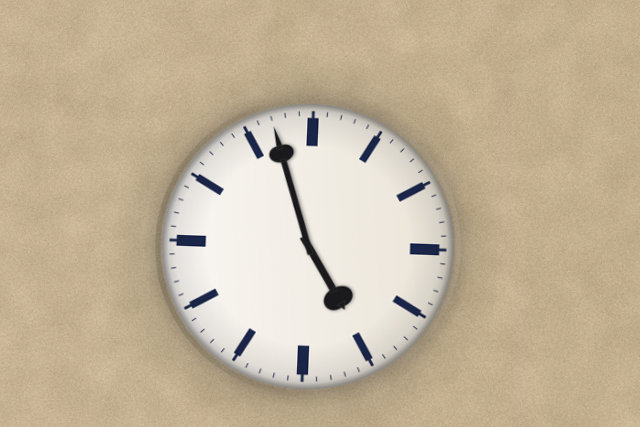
4:57
